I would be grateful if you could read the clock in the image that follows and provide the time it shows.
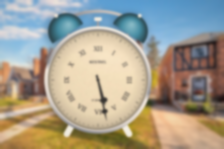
5:28
